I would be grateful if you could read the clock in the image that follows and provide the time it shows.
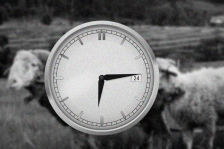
6:14
